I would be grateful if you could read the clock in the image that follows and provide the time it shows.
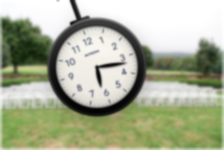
6:17
